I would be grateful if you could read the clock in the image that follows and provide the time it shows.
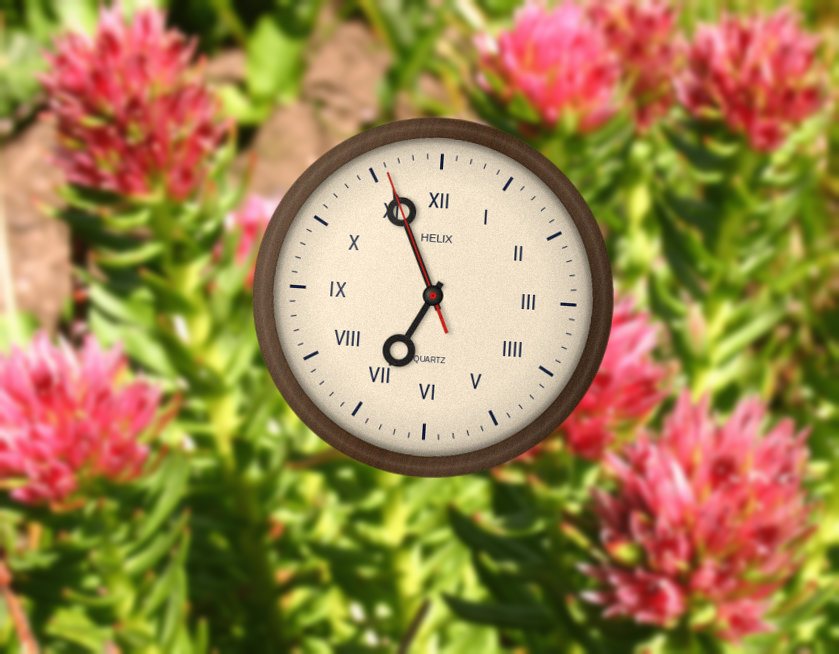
6:55:56
